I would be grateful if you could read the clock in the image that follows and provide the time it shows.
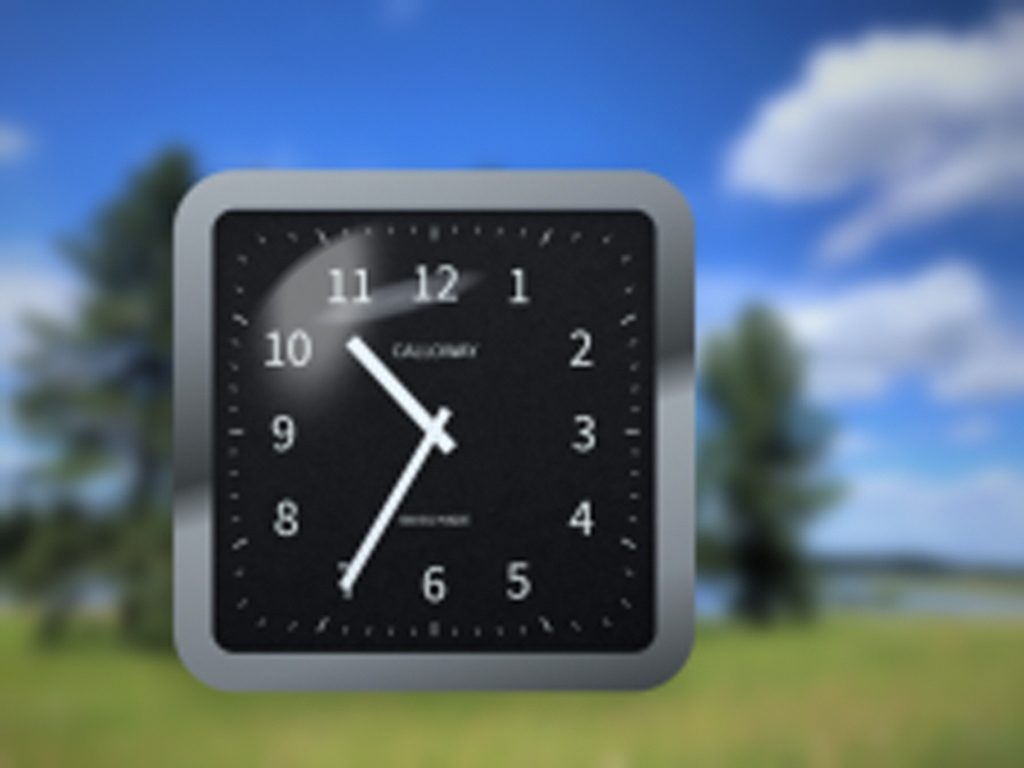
10:35
